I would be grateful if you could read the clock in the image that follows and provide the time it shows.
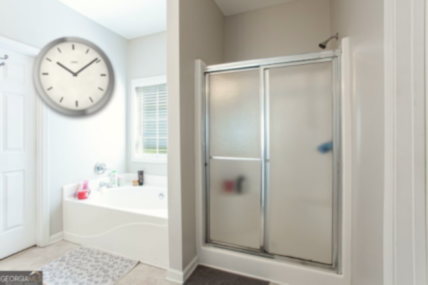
10:09
